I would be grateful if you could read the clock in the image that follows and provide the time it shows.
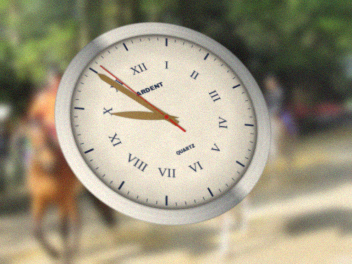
9:54:56
